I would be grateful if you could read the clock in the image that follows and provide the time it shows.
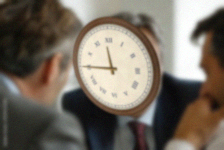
11:45
